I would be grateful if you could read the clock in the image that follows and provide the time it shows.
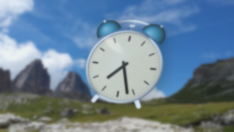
7:27
